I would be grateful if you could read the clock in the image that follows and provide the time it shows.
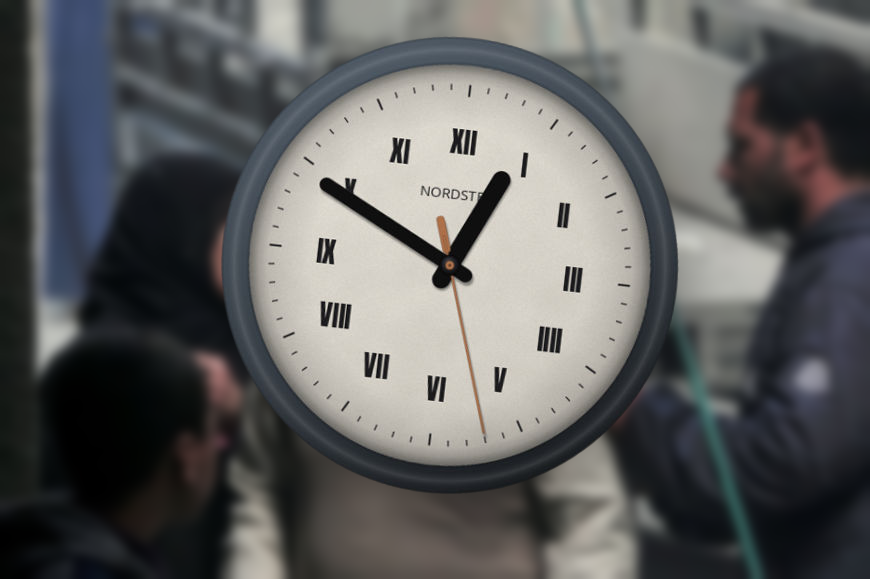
12:49:27
